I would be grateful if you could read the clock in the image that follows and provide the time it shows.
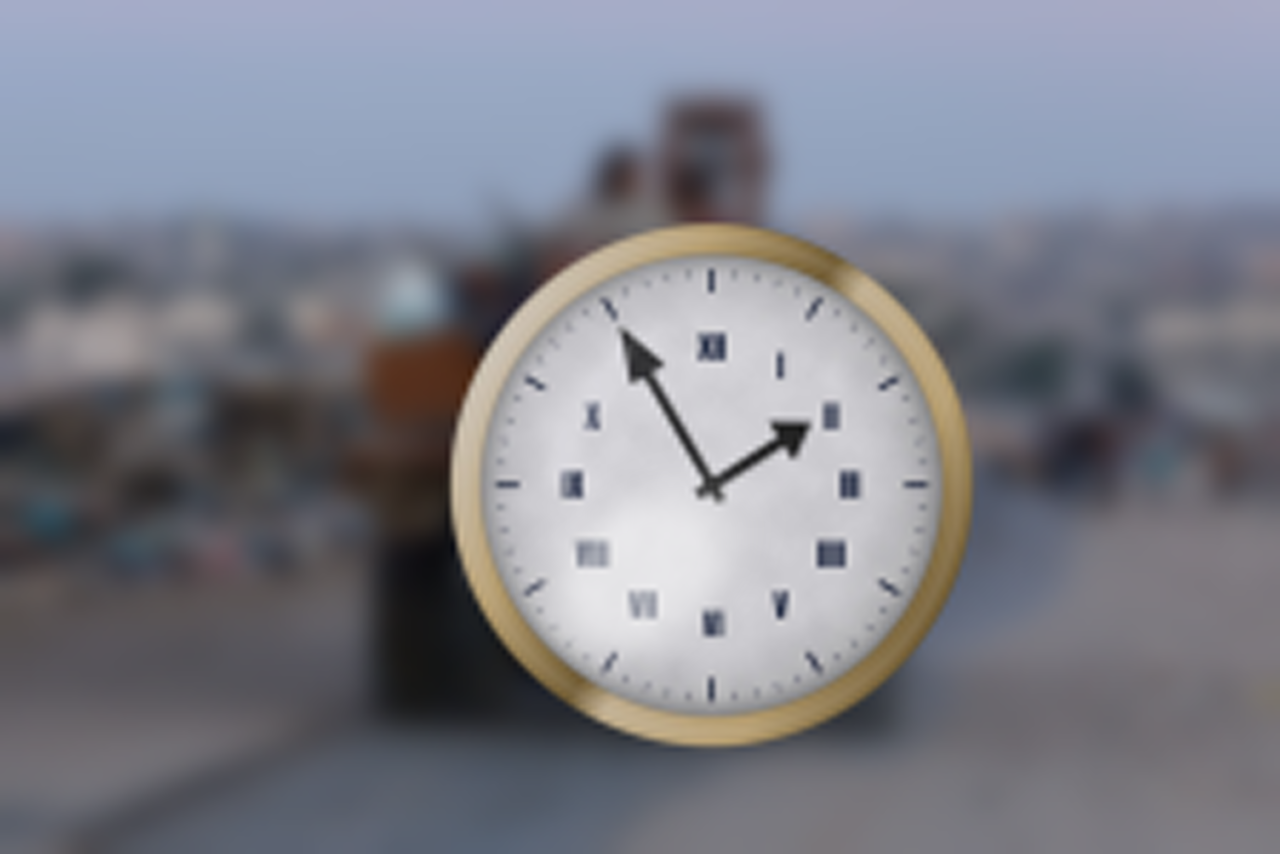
1:55
